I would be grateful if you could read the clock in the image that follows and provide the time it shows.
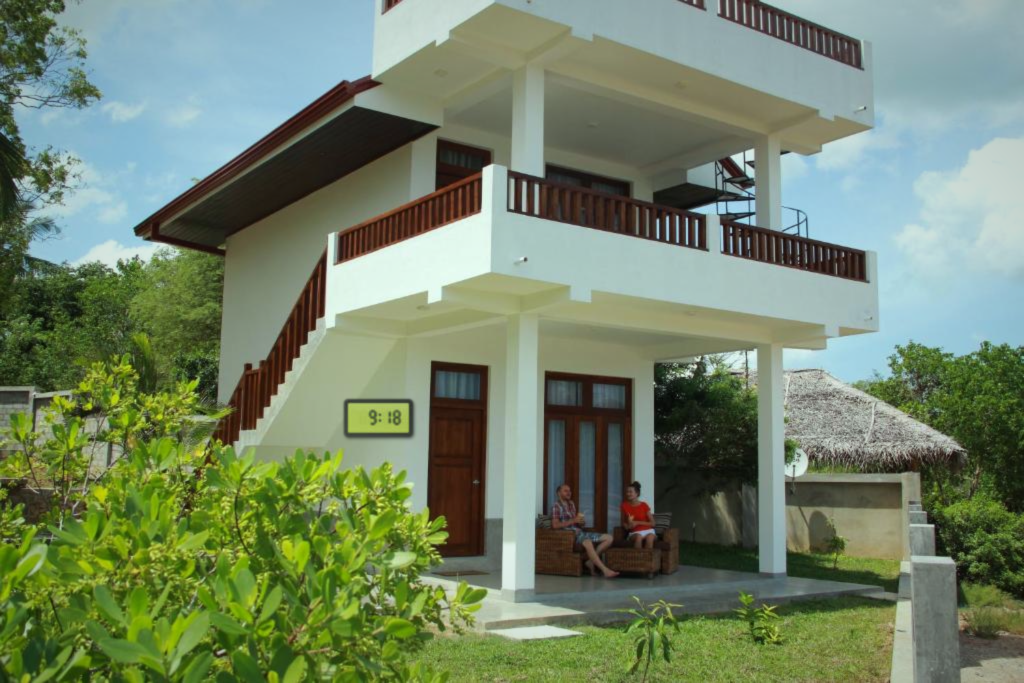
9:18
